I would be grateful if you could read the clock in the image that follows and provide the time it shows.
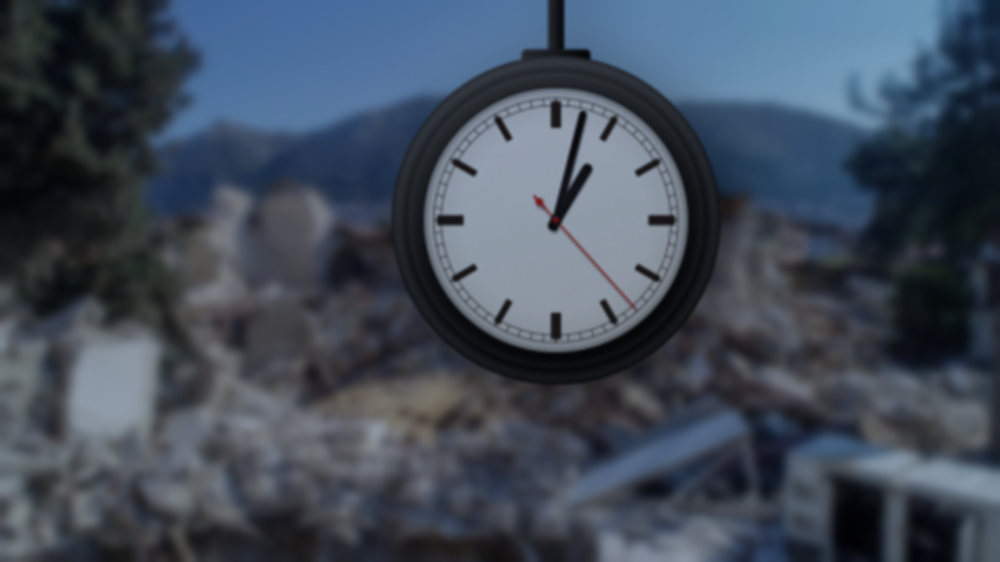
1:02:23
